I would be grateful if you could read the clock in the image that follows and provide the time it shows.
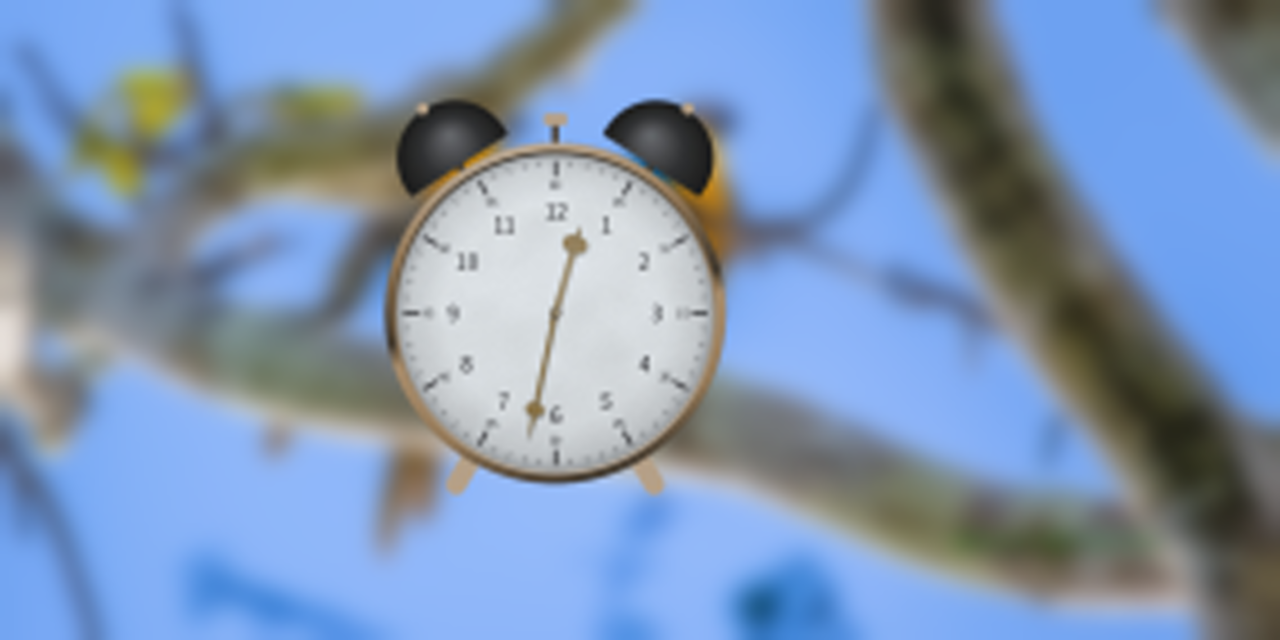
12:32
